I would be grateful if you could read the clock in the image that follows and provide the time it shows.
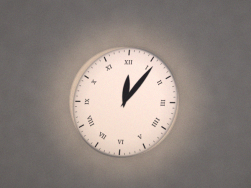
12:06
